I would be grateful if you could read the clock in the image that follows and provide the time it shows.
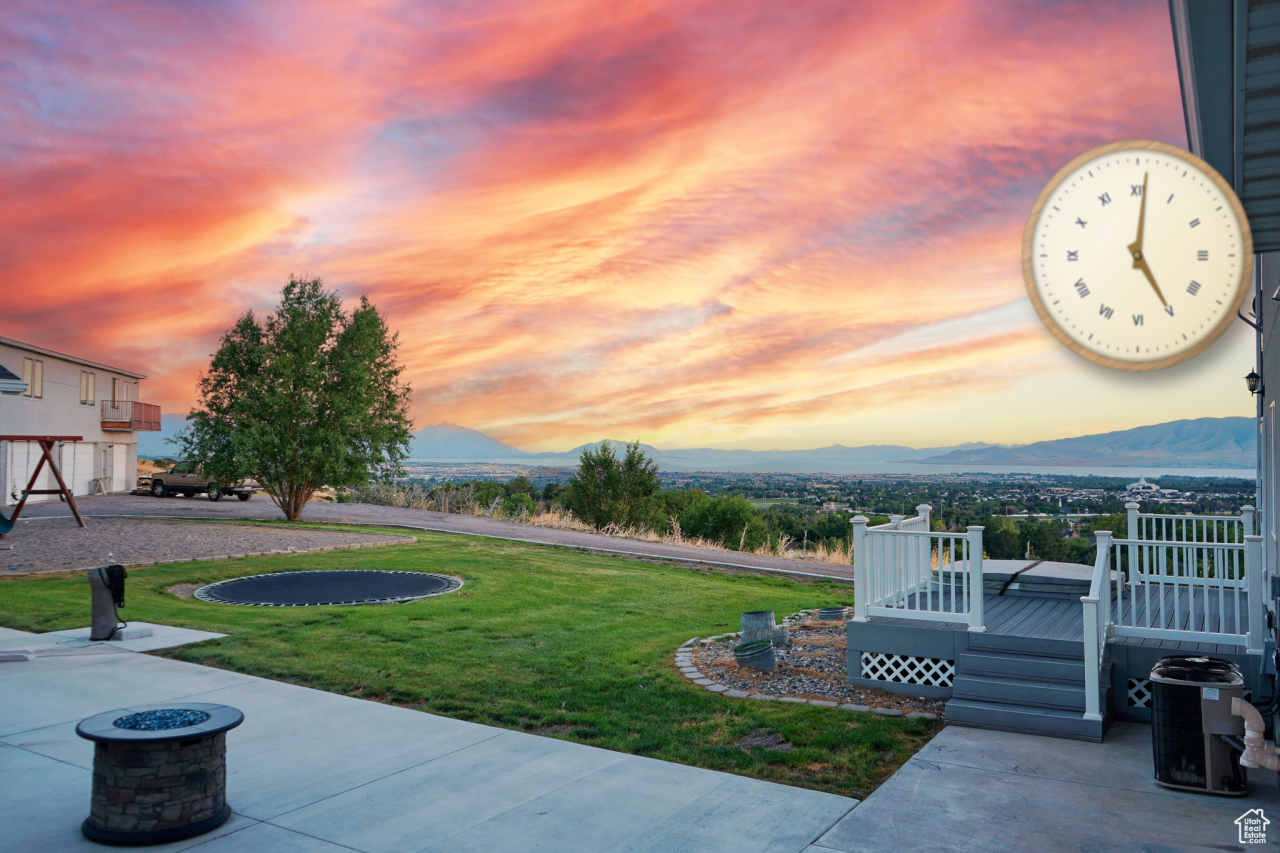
5:01
